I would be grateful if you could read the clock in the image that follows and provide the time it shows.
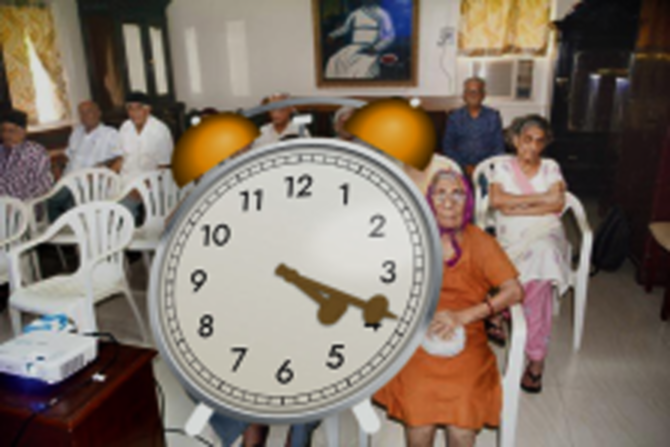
4:19
